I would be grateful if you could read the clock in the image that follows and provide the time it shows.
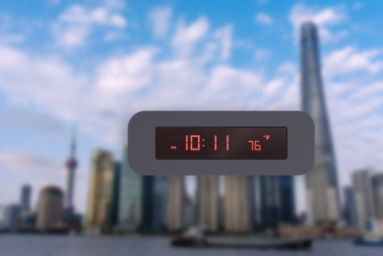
10:11
